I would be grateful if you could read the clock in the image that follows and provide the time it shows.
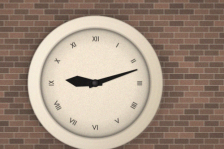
9:12
